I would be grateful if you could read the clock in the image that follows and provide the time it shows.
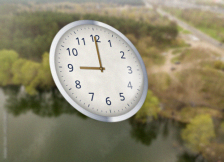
9:00
